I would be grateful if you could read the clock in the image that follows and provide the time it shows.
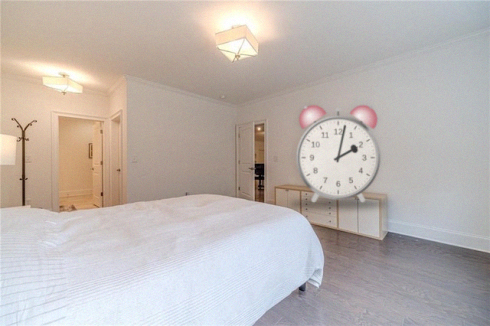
2:02
